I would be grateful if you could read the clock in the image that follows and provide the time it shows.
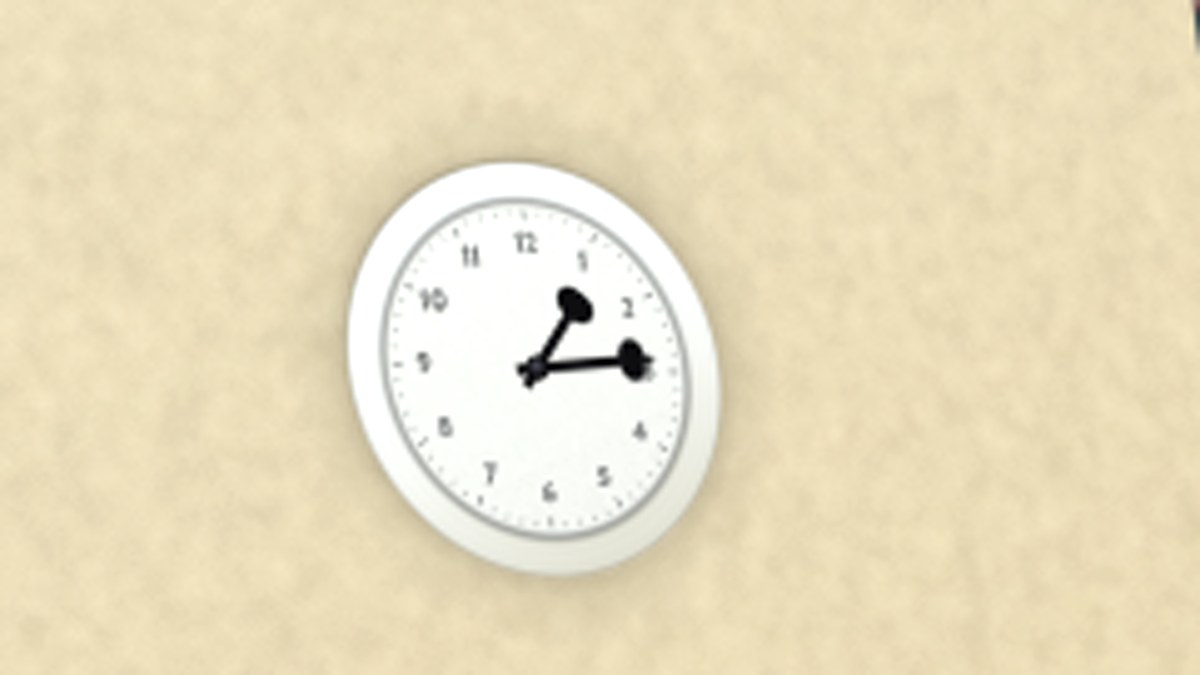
1:14
